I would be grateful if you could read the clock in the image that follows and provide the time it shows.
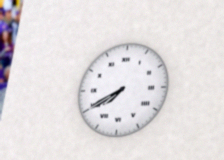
7:40
